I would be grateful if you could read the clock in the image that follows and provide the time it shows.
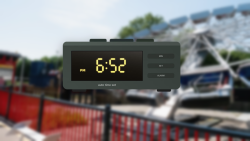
6:52
